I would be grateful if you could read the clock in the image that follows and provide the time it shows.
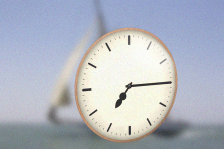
7:15
